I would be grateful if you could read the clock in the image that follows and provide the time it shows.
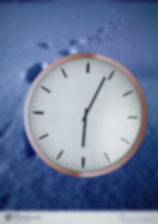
6:04
